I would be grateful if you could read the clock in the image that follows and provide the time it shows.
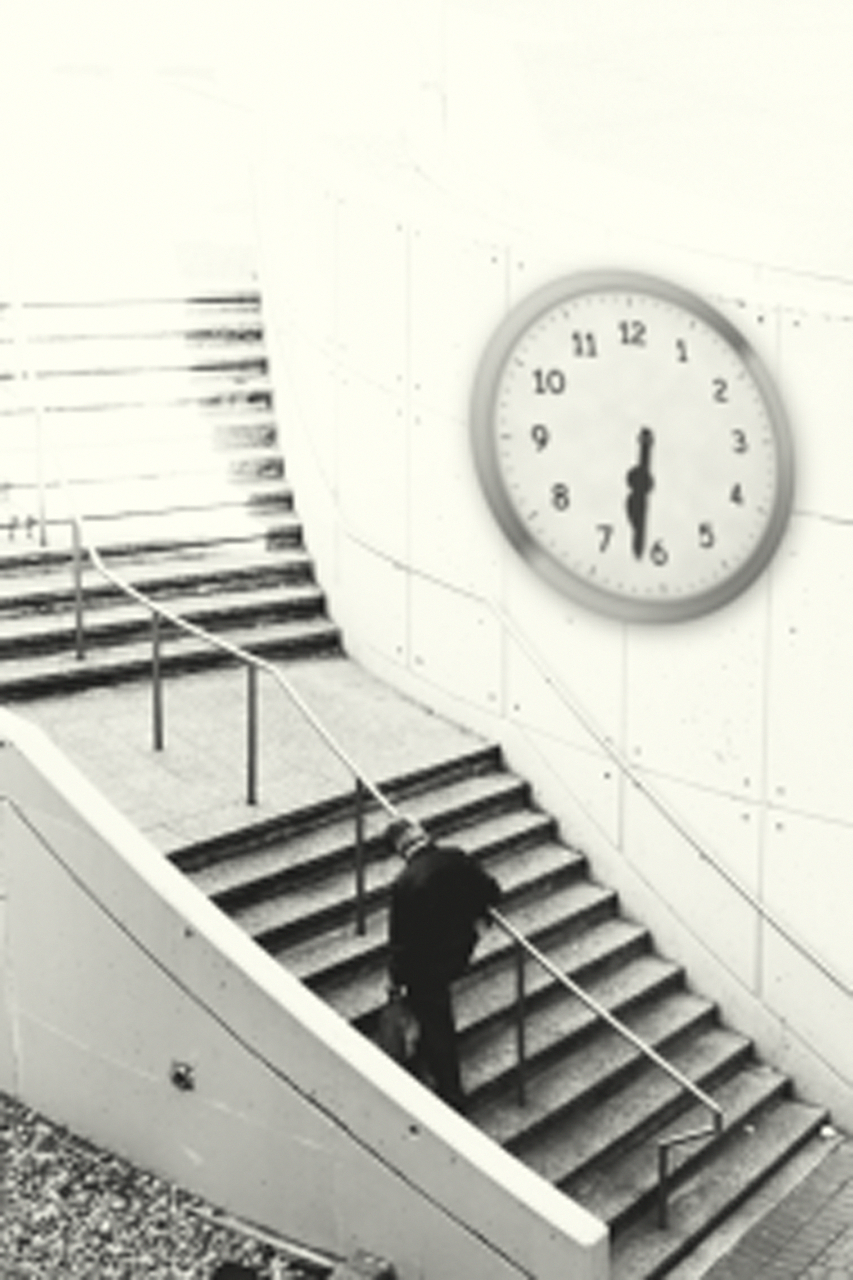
6:32
